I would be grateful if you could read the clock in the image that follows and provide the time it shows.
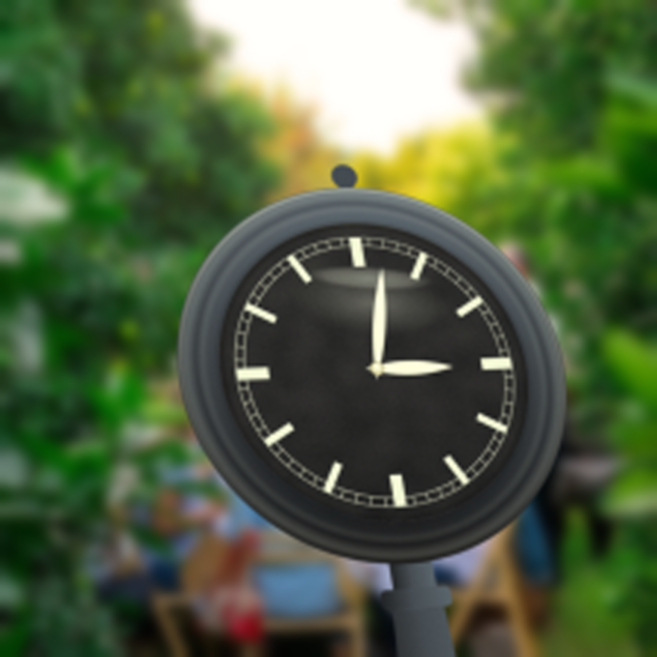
3:02
